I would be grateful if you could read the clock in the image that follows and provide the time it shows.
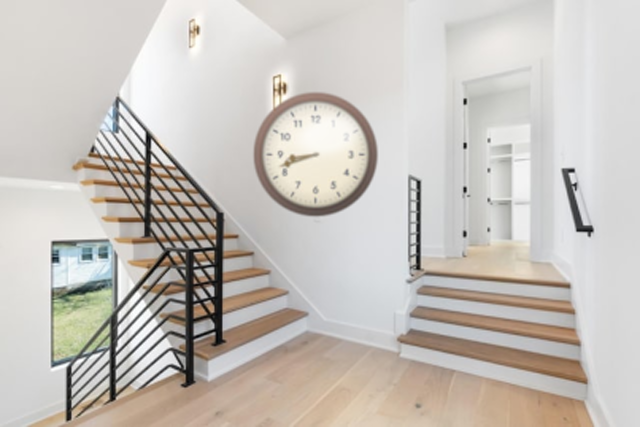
8:42
